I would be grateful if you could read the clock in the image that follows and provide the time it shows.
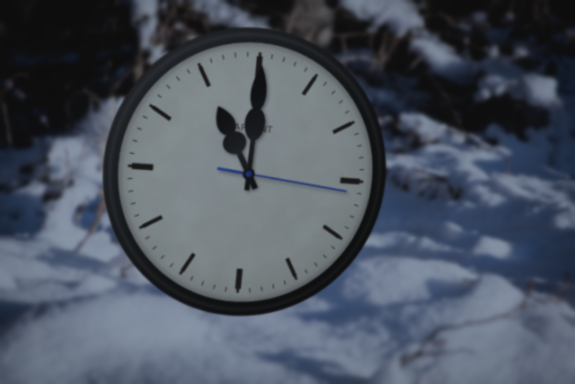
11:00:16
